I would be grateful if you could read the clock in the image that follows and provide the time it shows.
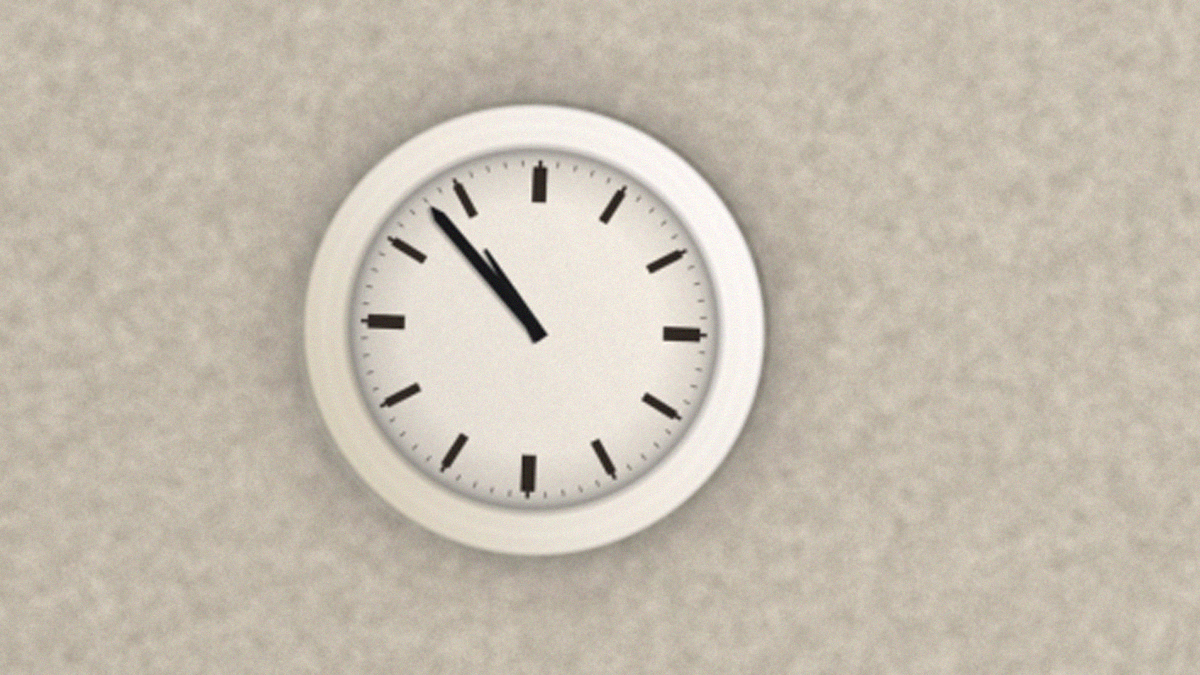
10:53
